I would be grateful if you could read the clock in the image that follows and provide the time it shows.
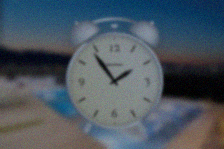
1:54
